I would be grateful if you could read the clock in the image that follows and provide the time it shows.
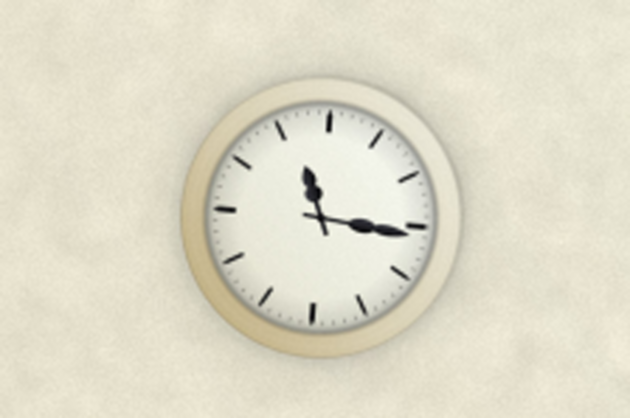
11:16
